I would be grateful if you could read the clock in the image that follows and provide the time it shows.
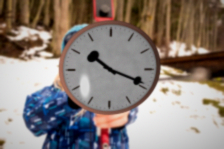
10:19
